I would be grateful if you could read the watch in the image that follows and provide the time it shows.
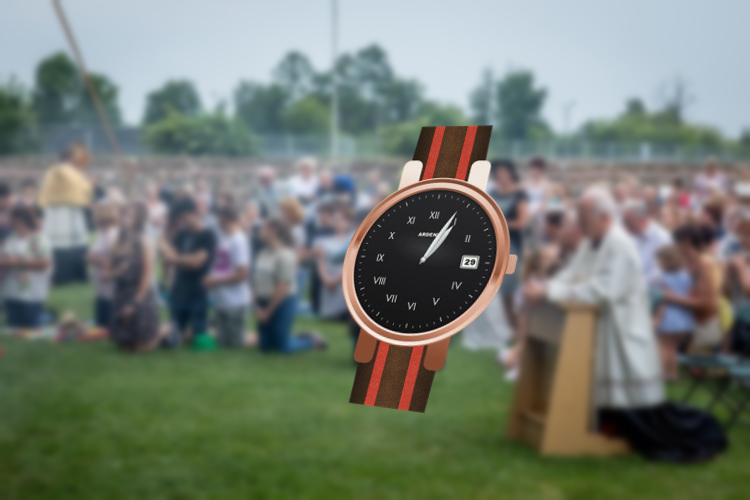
1:04
